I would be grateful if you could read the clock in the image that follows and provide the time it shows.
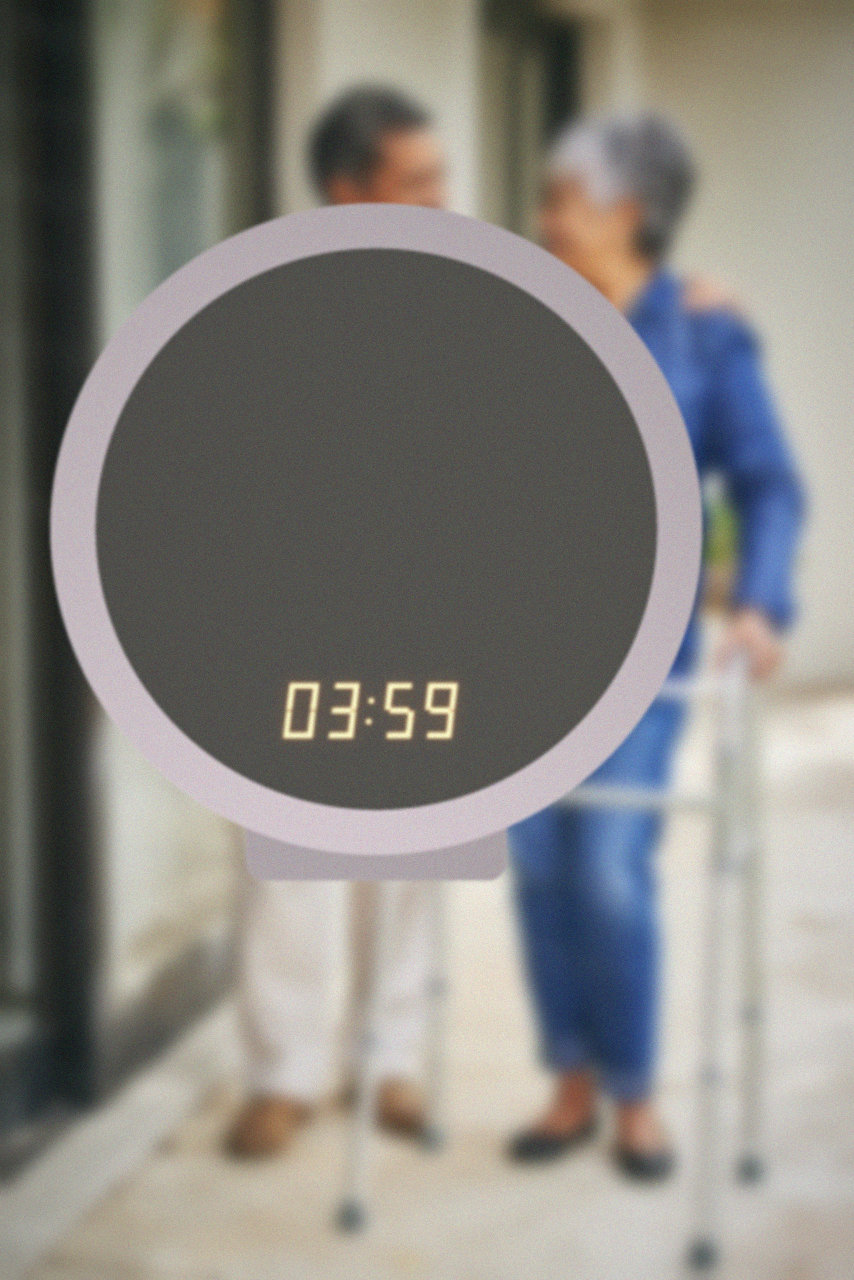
3:59
